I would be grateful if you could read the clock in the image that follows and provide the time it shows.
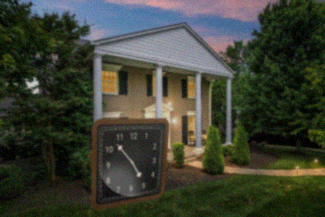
4:53
